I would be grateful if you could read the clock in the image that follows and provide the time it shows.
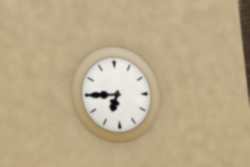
6:45
